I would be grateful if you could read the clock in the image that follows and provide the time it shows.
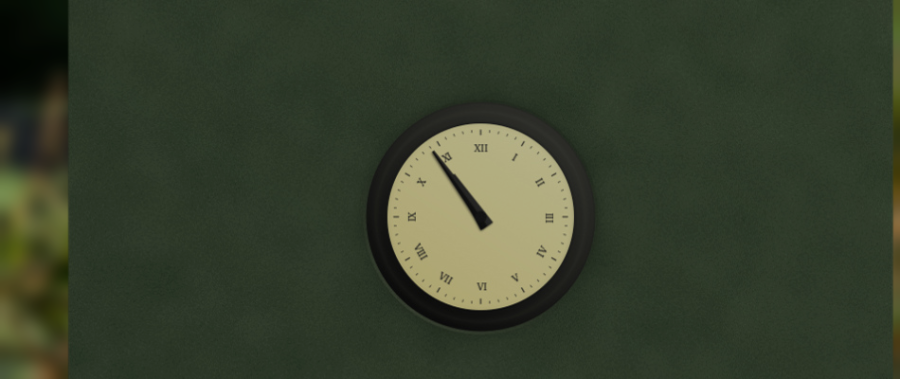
10:54
